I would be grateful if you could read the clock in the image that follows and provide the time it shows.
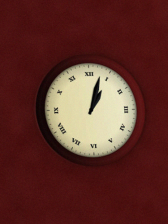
1:03
